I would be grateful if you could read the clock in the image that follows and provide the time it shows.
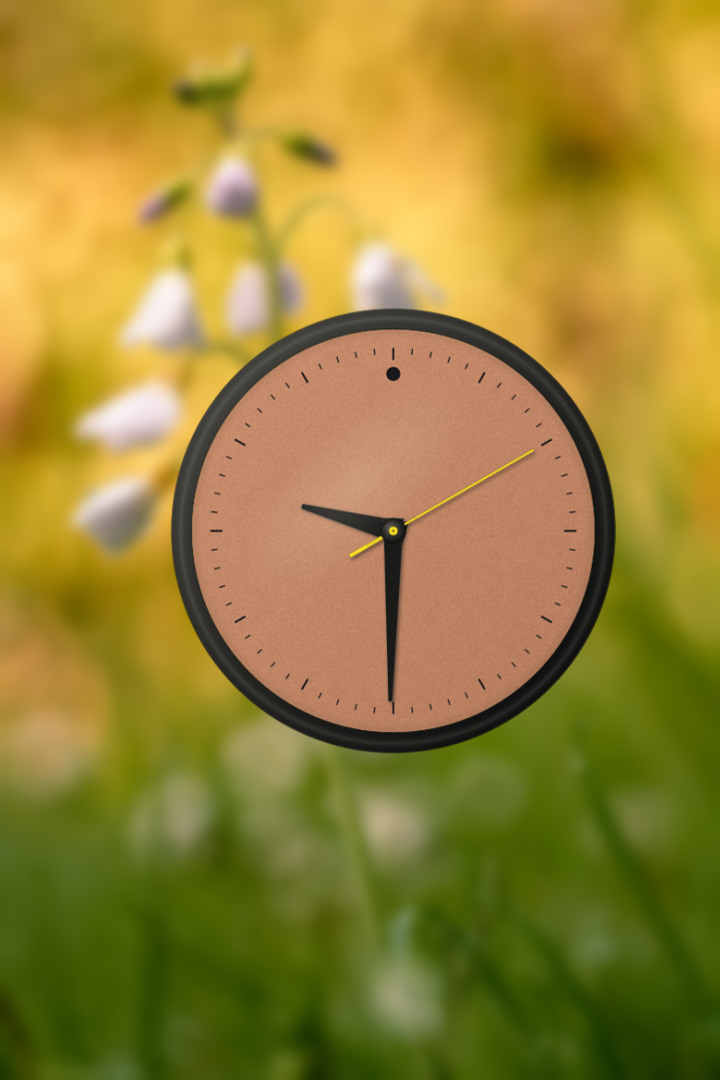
9:30:10
